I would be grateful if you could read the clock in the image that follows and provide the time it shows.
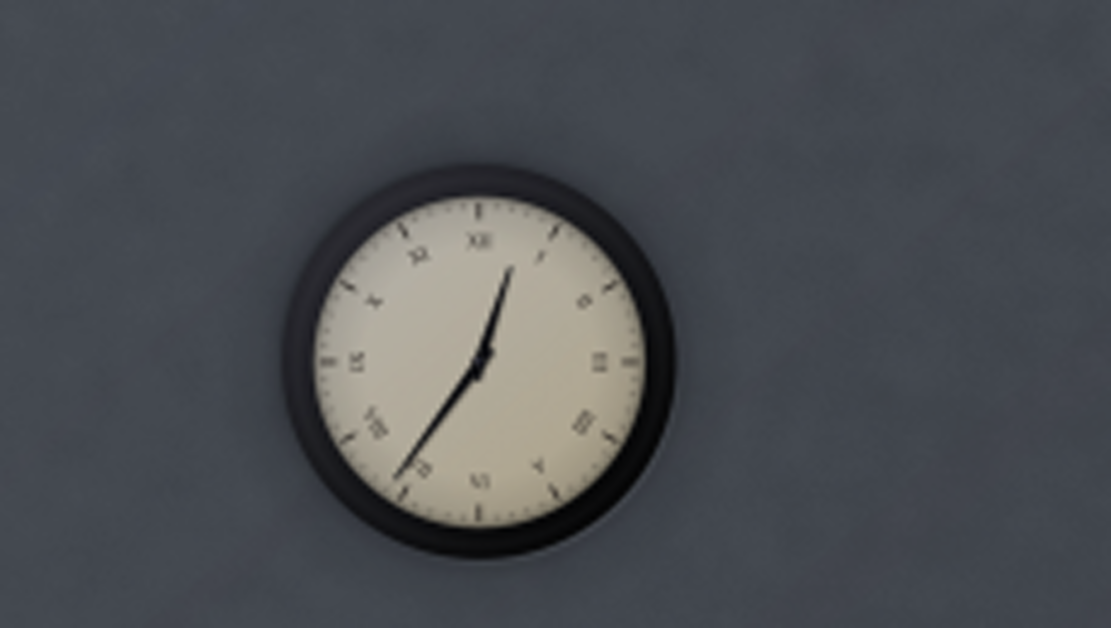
12:36
